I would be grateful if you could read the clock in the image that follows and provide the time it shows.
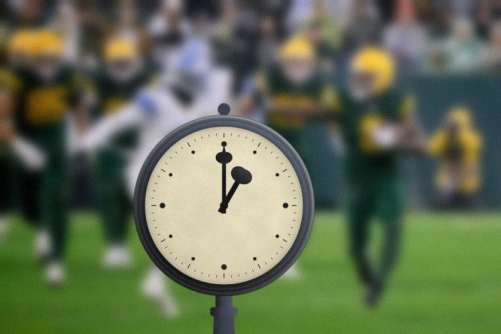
1:00
